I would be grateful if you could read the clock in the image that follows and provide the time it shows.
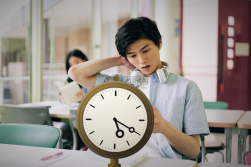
5:20
